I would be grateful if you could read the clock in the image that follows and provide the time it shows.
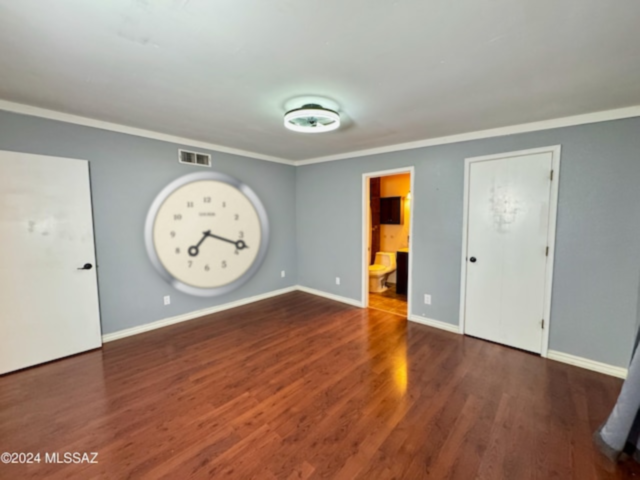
7:18
